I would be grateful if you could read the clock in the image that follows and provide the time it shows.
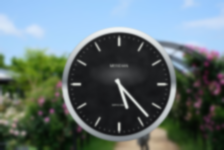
5:23
